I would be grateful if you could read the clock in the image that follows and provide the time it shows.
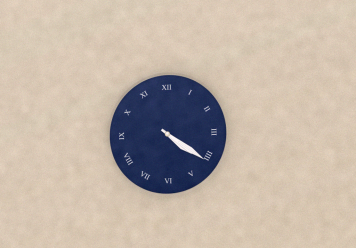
4:21
